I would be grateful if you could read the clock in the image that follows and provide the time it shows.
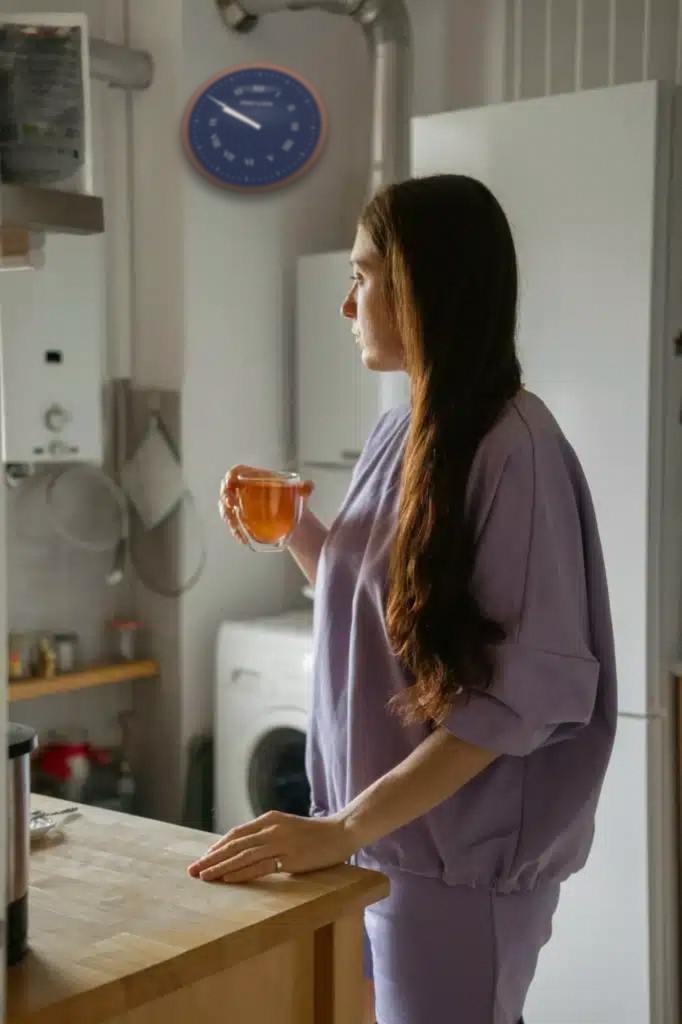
9:50
